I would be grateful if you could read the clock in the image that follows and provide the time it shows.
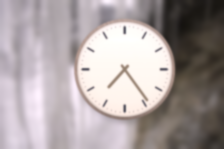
7:24
